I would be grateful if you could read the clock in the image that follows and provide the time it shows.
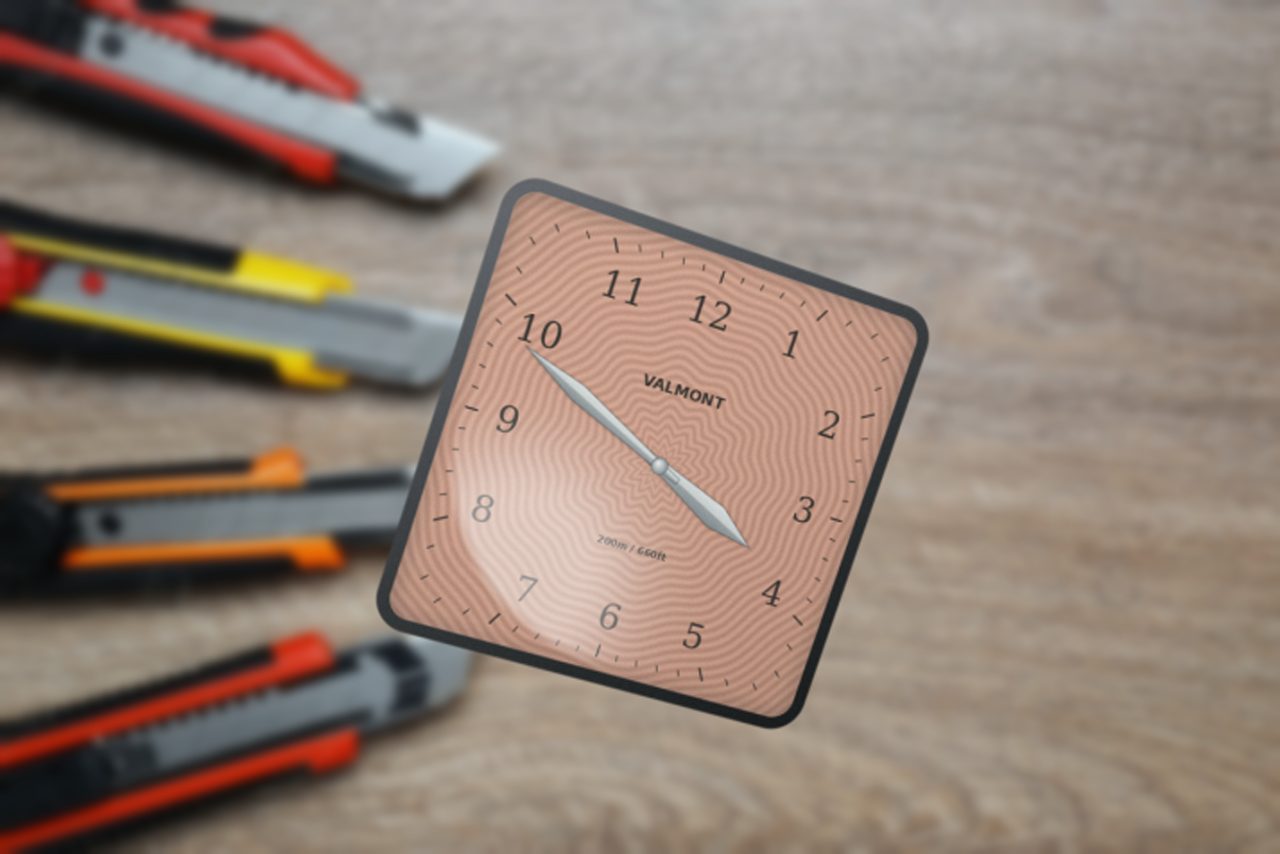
3:49
